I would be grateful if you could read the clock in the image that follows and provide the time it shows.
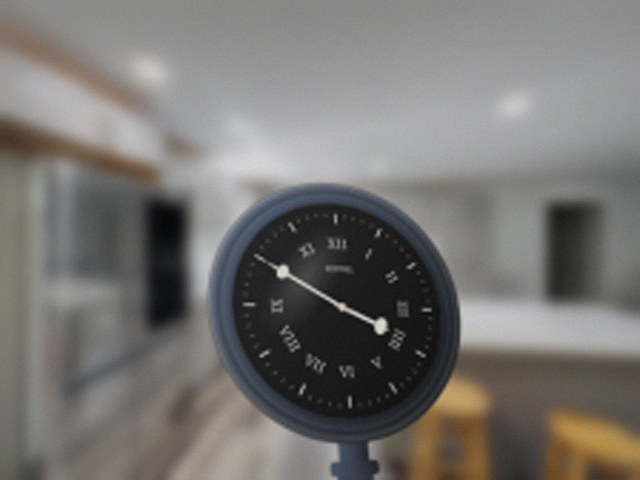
3:50
